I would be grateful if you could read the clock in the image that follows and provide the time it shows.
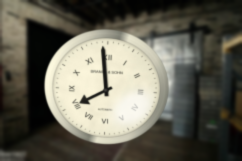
7:59
